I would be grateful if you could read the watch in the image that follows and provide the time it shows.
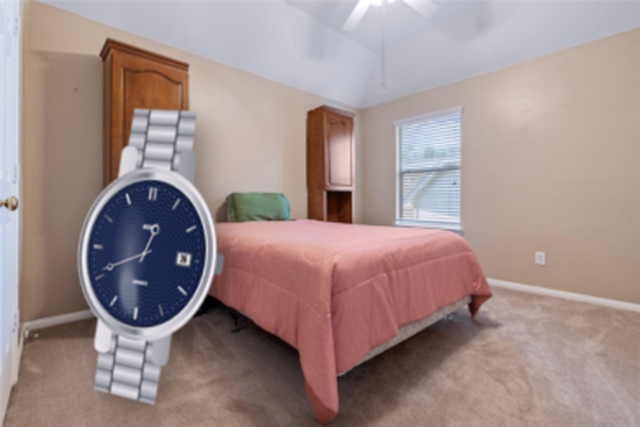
12:41
